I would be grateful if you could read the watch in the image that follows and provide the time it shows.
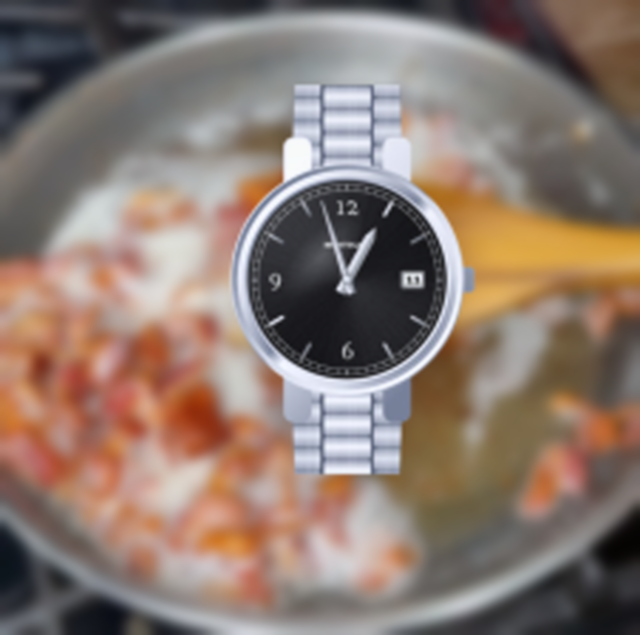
12:57
